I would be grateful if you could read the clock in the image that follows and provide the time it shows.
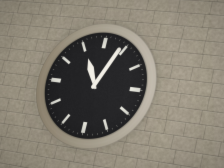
11:04
